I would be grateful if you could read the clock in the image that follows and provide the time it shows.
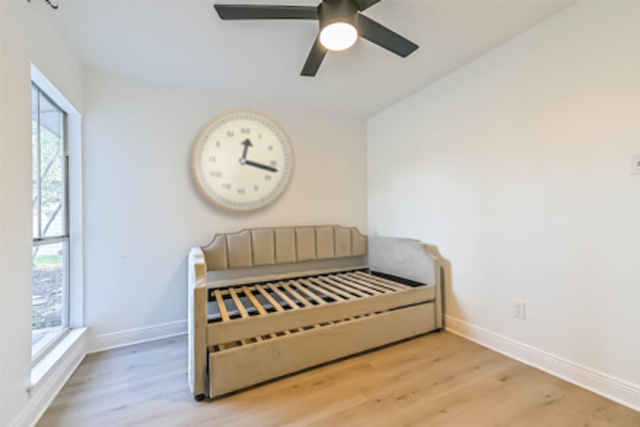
12:17
